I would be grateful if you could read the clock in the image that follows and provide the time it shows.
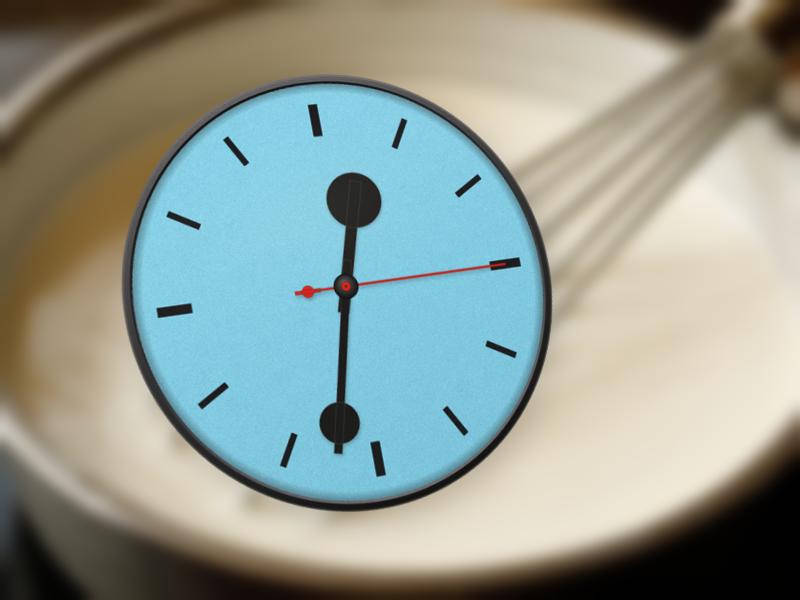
12:32:15
